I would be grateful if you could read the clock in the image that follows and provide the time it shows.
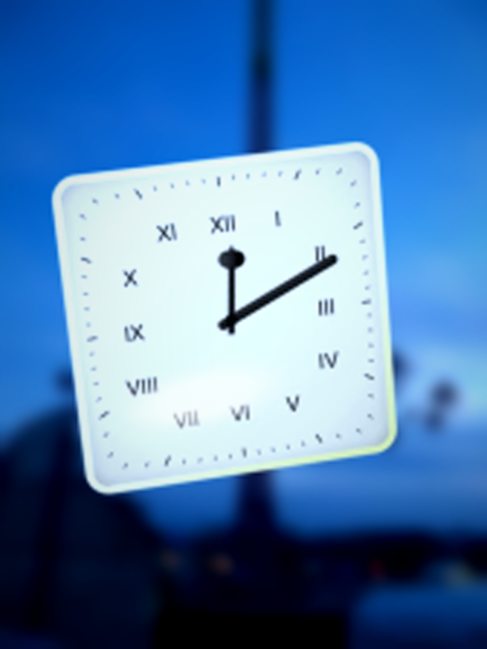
12:11
